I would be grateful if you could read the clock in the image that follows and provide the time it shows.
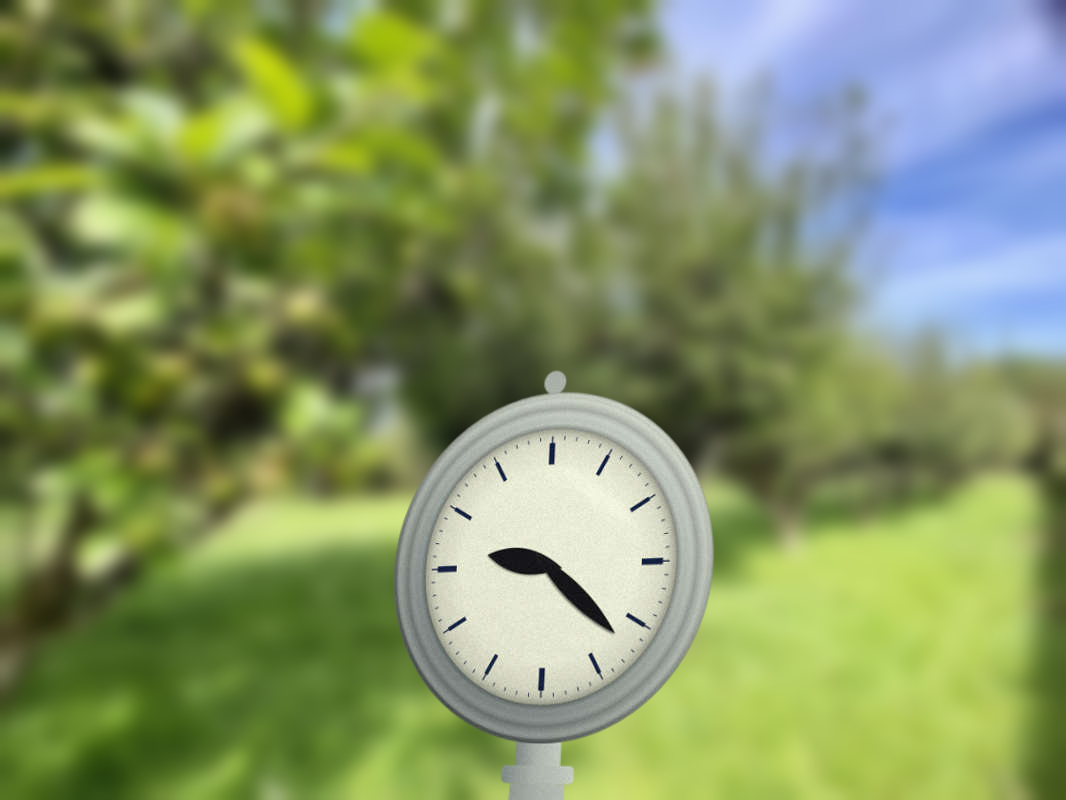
9:22
